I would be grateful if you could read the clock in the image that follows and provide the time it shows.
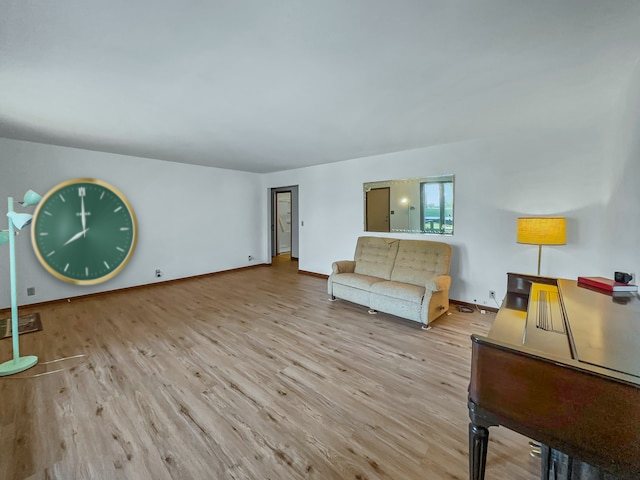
8:00
